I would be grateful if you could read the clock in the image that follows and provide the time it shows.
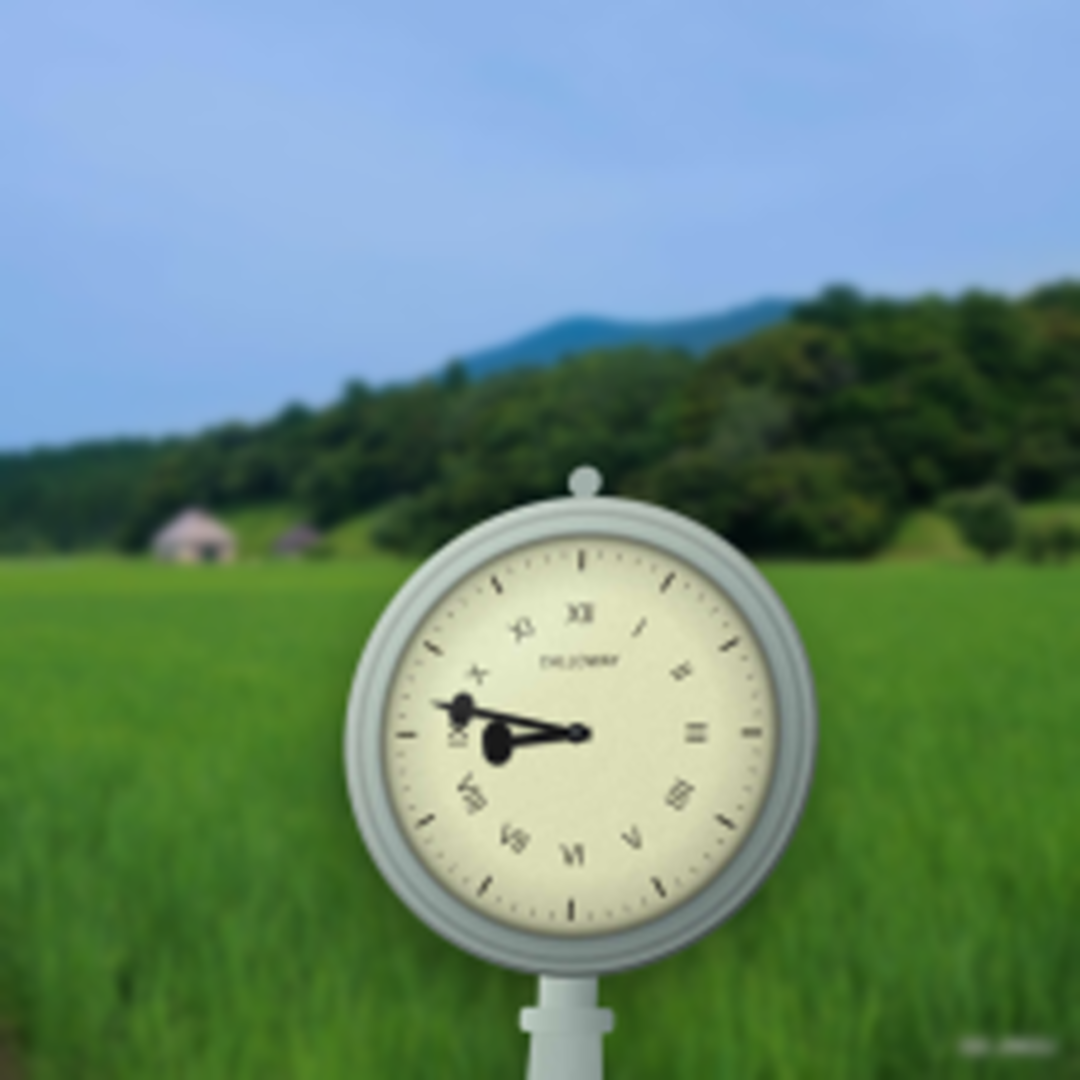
8:47
